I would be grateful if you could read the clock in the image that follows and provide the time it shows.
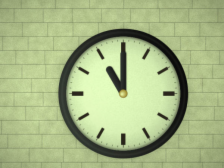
11:00
